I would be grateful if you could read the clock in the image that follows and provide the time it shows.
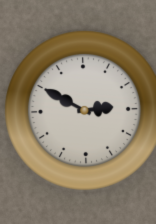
2:50
